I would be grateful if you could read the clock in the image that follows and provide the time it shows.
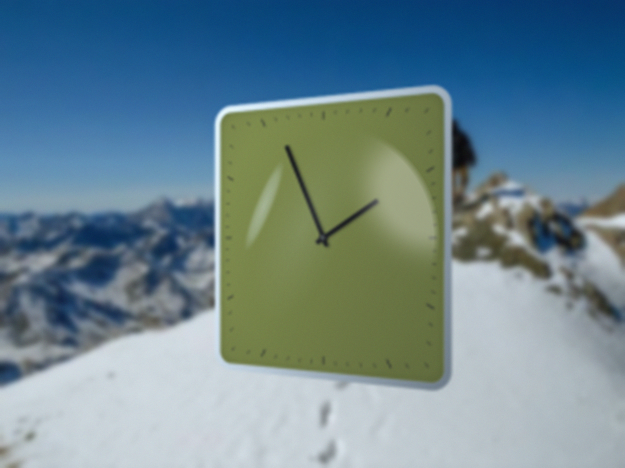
1:56
